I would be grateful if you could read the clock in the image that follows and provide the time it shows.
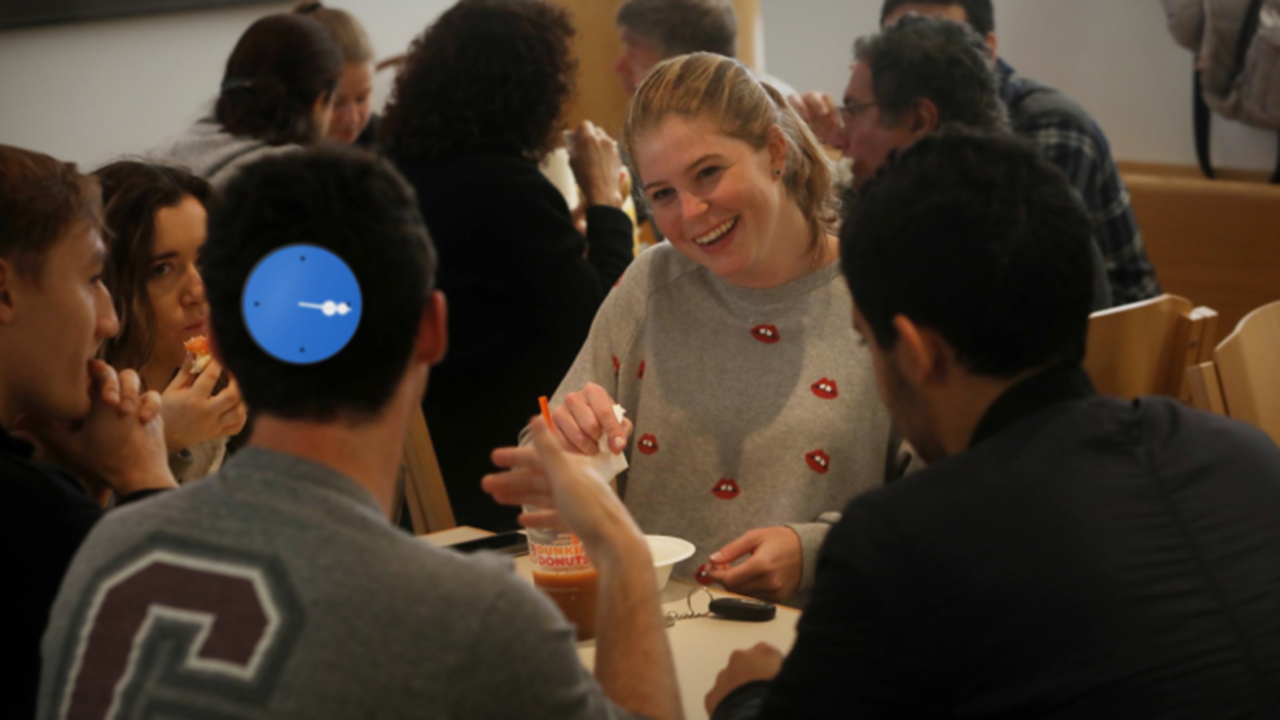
3:16
